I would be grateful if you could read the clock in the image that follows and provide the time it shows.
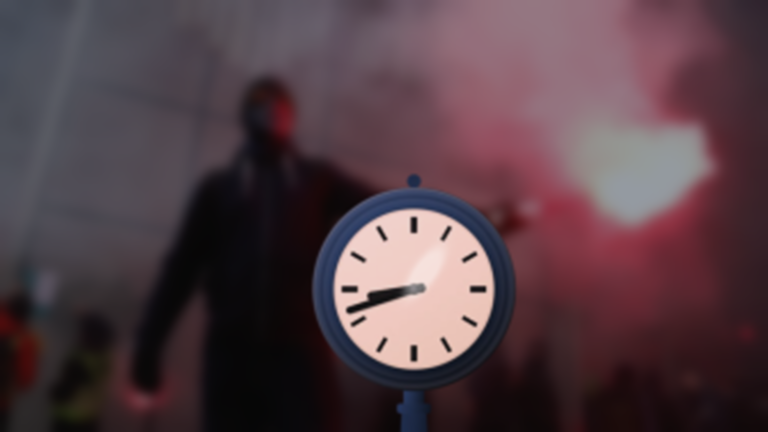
8:42
